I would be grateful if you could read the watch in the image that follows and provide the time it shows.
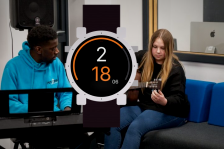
2:18
